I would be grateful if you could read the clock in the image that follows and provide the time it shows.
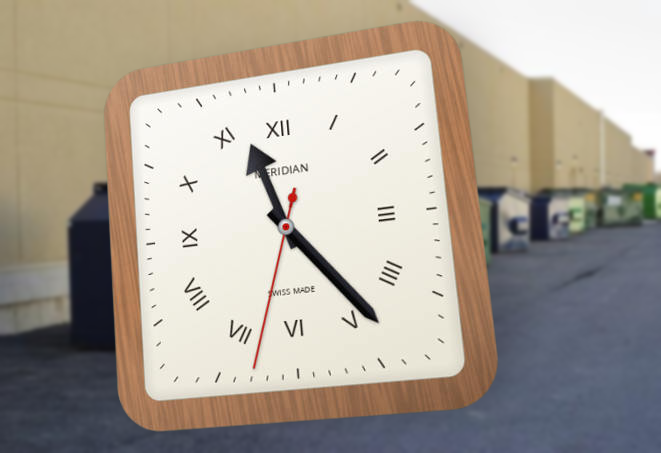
11:23:33
